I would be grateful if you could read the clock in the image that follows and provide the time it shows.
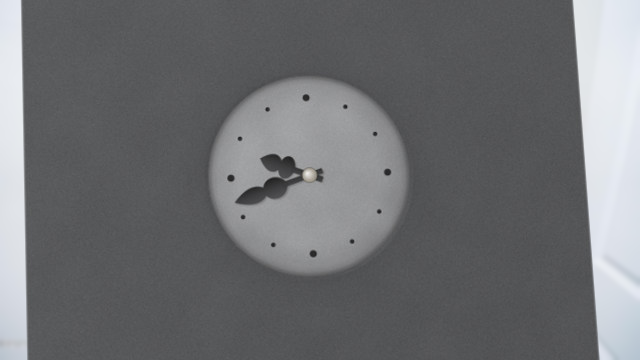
9:42
